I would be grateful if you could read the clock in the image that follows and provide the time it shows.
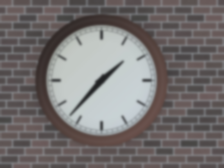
1:37
